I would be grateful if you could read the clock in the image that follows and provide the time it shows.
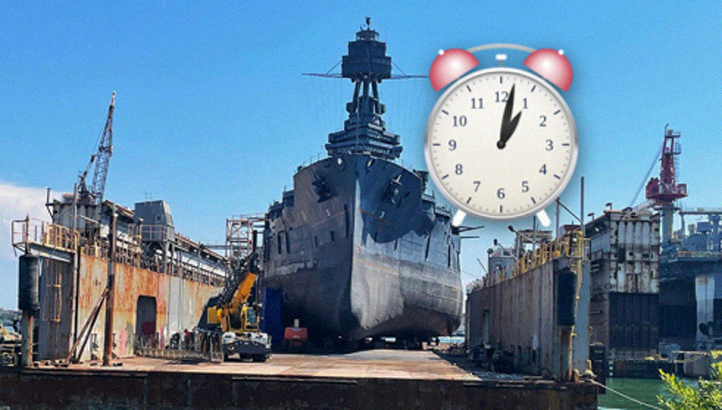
1:02
